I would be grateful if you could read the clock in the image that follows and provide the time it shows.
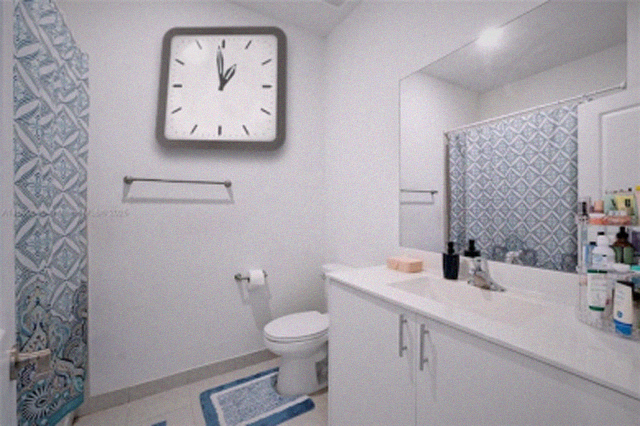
12:59
